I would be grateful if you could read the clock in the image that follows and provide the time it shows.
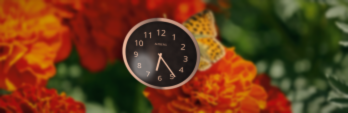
6:24
